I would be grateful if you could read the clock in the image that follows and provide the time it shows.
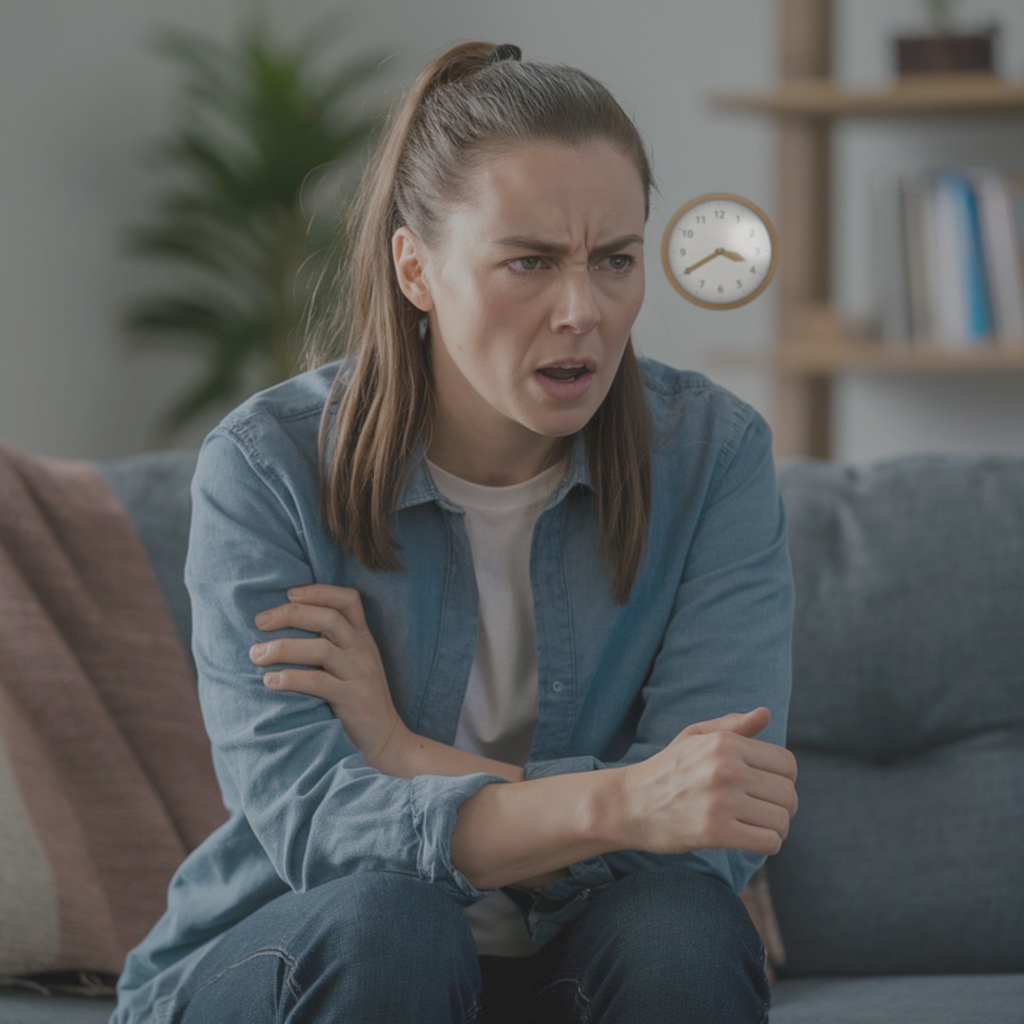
3:40
